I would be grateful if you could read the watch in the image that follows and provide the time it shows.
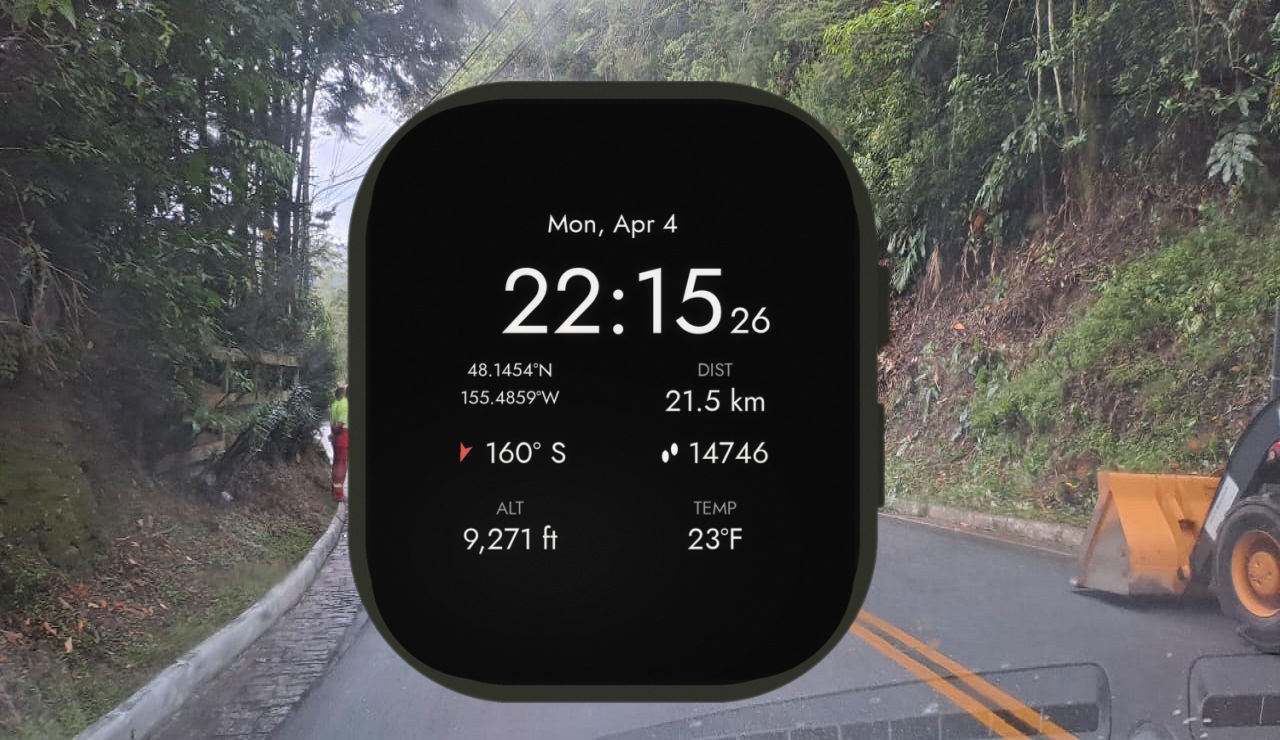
22:15:26
